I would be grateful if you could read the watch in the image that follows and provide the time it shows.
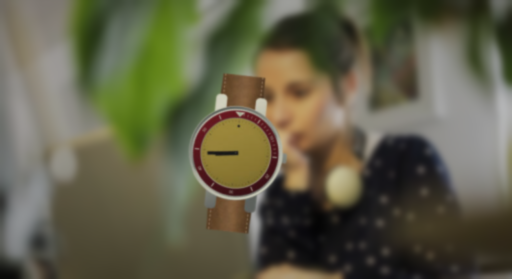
8:44
